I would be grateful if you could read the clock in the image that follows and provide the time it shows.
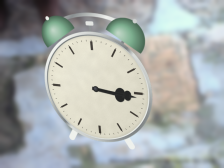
3:16
